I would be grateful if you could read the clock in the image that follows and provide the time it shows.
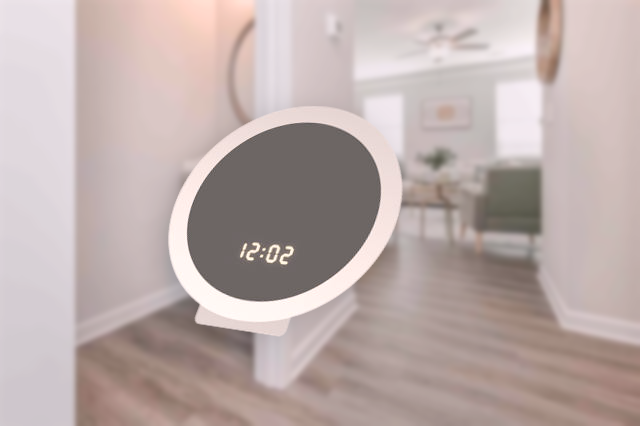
12:02
